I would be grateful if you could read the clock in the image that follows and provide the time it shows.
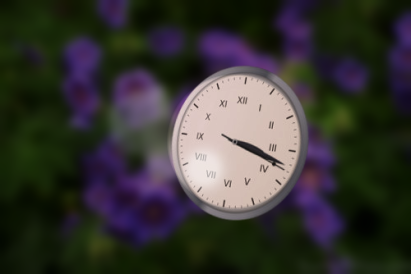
3:17:18
